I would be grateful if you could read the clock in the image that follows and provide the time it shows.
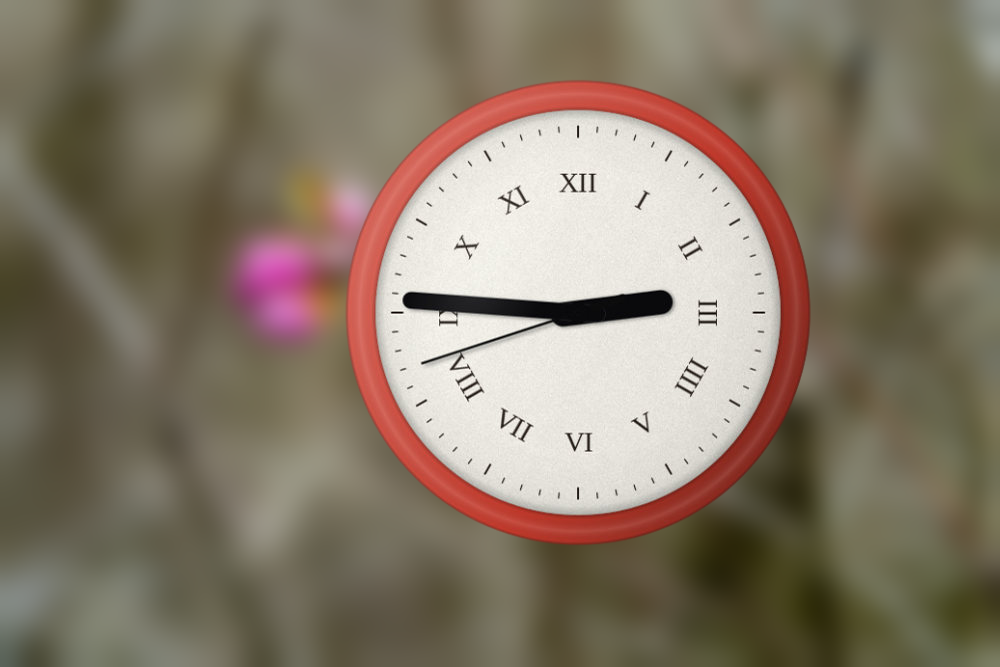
2:45:42
